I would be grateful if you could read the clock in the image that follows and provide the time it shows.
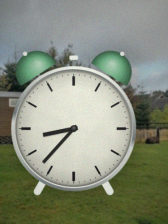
8:37
